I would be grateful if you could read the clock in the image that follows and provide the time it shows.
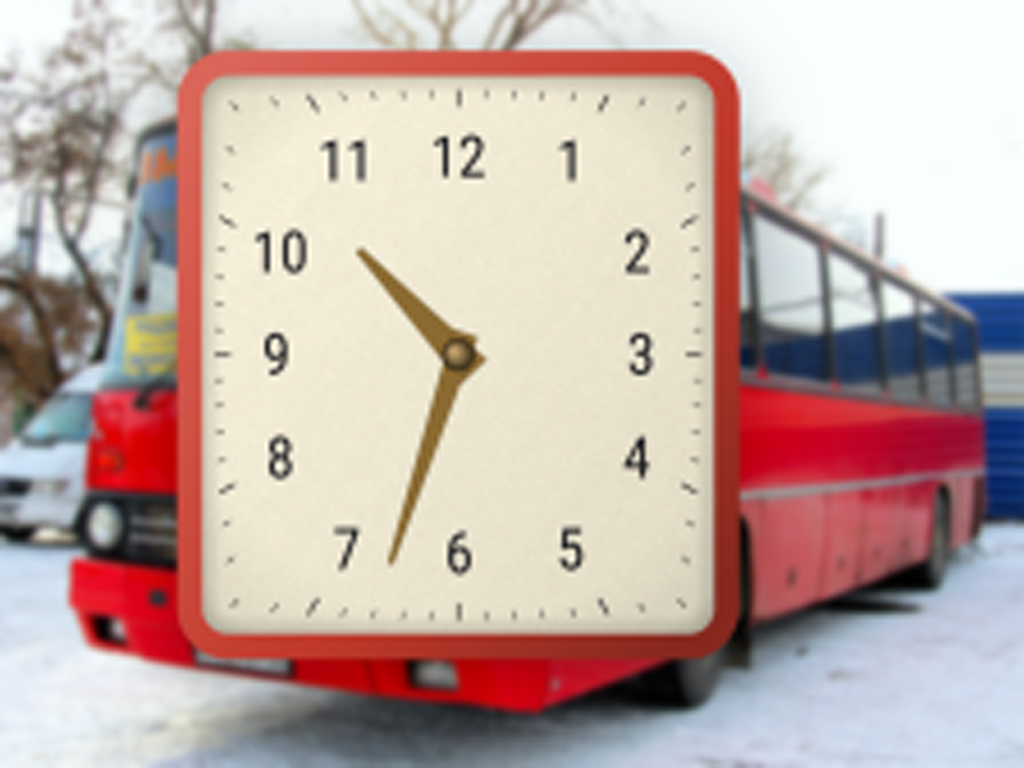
10:33
